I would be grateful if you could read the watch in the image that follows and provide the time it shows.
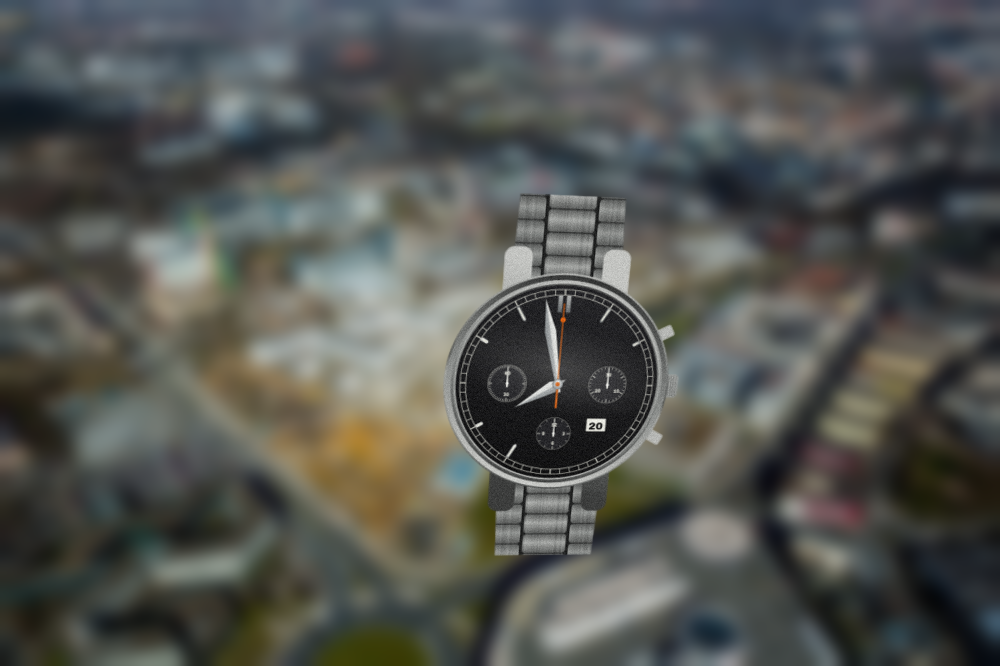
7:58
